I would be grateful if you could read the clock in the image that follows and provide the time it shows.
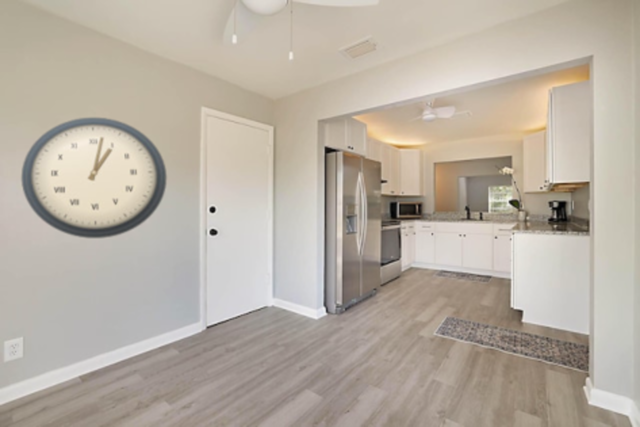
1:02
